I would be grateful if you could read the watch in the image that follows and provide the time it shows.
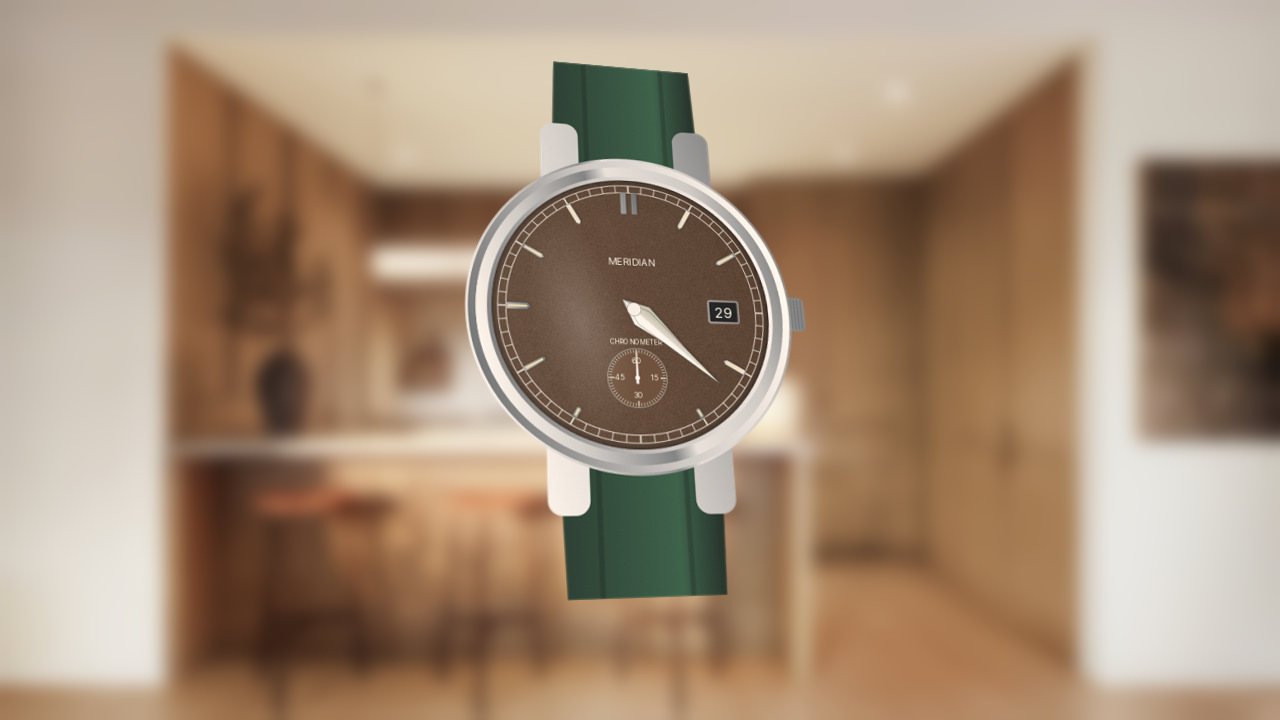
4:22
